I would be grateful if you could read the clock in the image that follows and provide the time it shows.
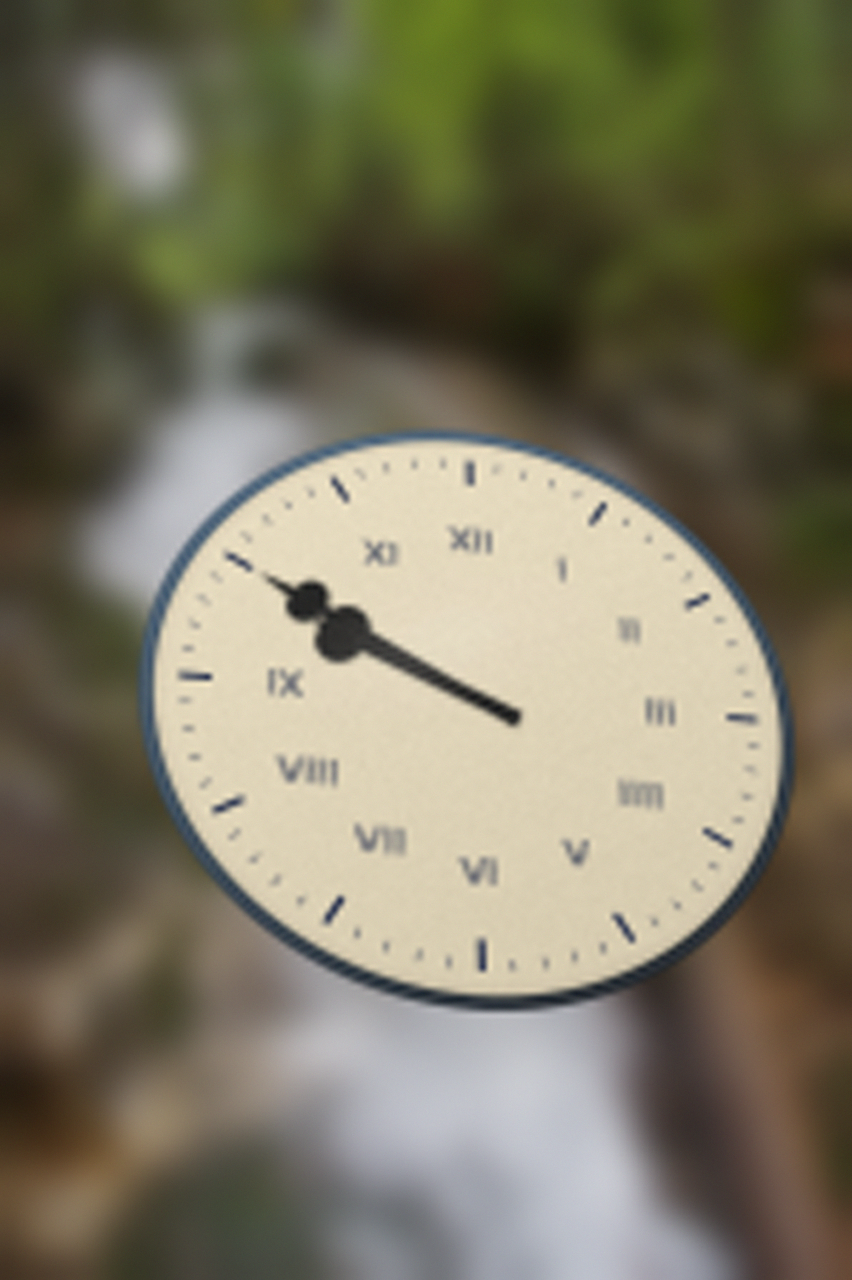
9:50
